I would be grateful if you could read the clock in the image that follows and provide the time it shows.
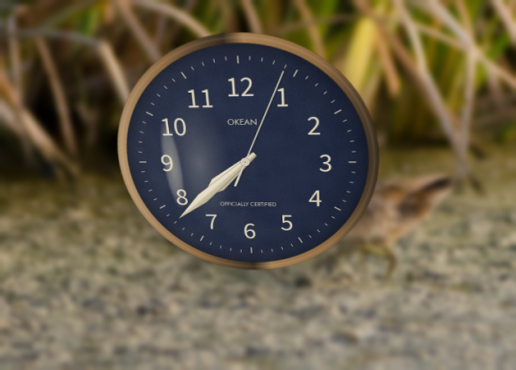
7:38:04
